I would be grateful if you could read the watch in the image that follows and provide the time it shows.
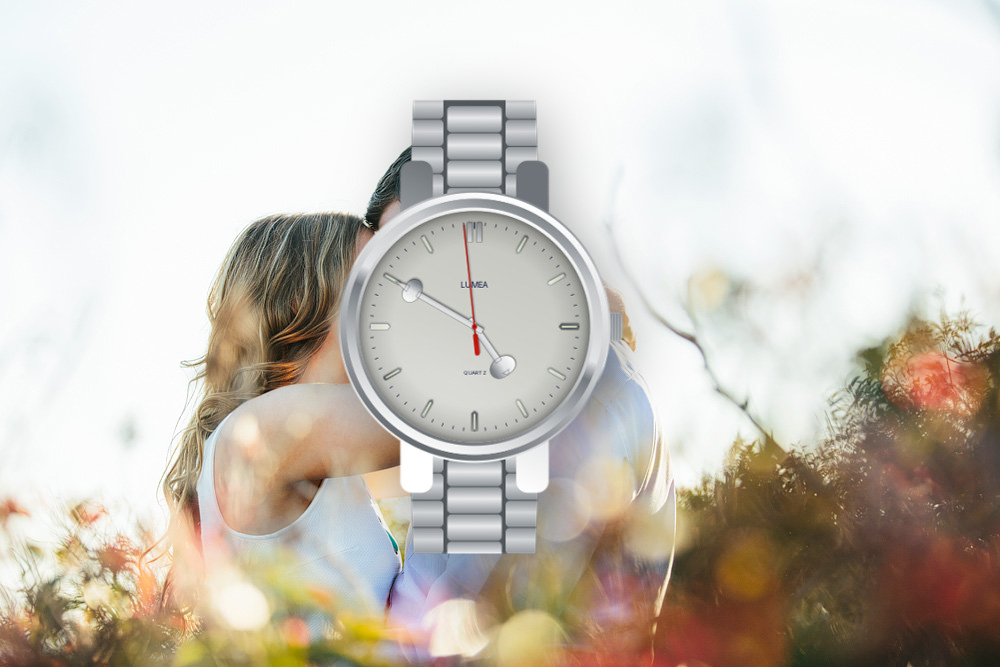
4:49:59
